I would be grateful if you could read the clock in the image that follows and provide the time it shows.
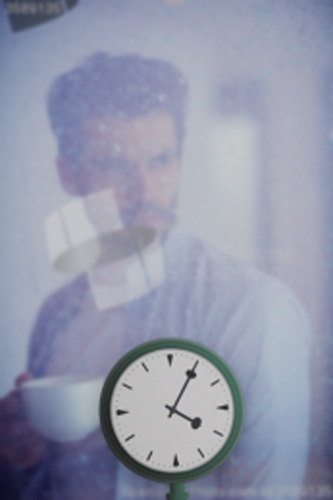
4:05
